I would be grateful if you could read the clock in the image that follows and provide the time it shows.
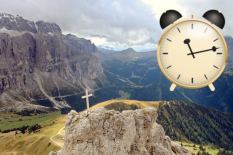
11:13
